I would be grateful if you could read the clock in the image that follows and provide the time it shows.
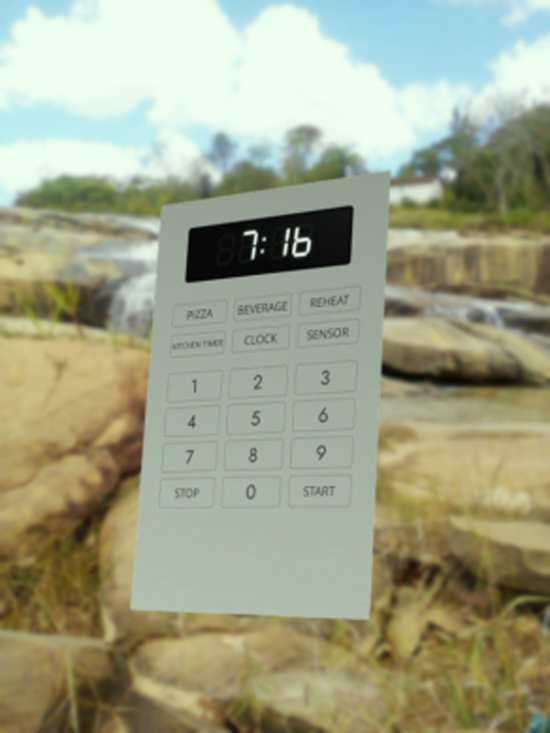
7:16
